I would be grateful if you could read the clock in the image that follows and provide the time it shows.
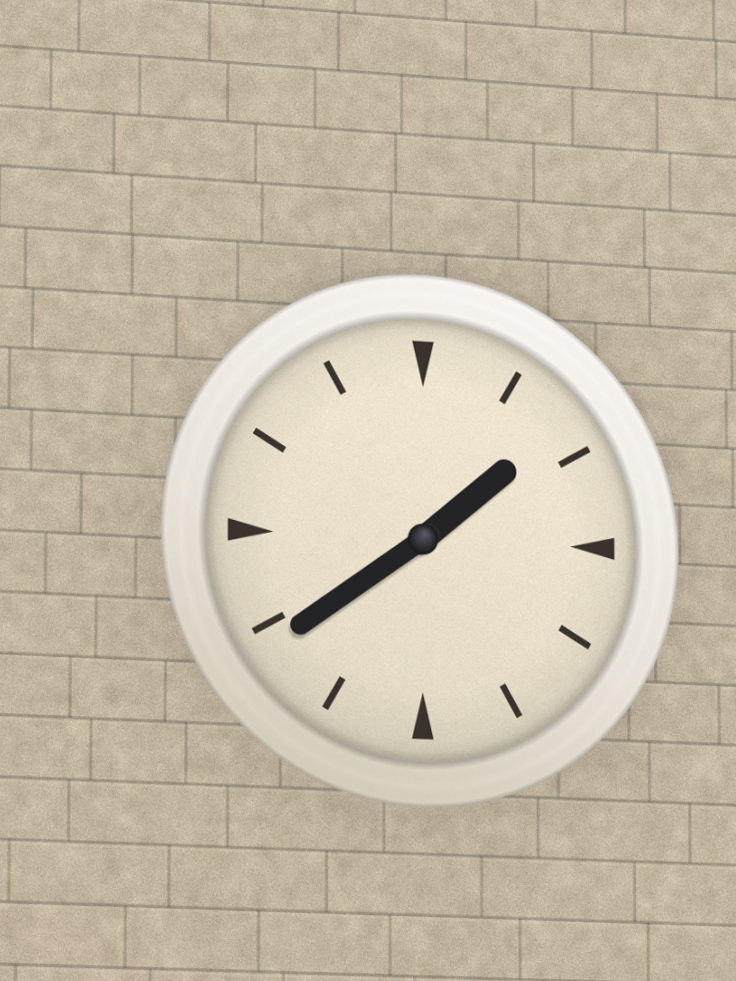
1:39
